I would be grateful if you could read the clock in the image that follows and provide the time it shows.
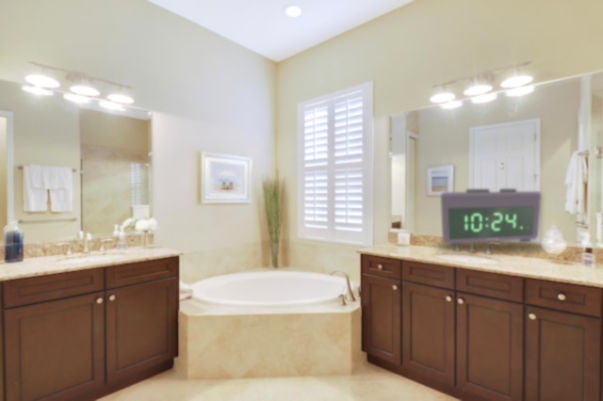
10:24
